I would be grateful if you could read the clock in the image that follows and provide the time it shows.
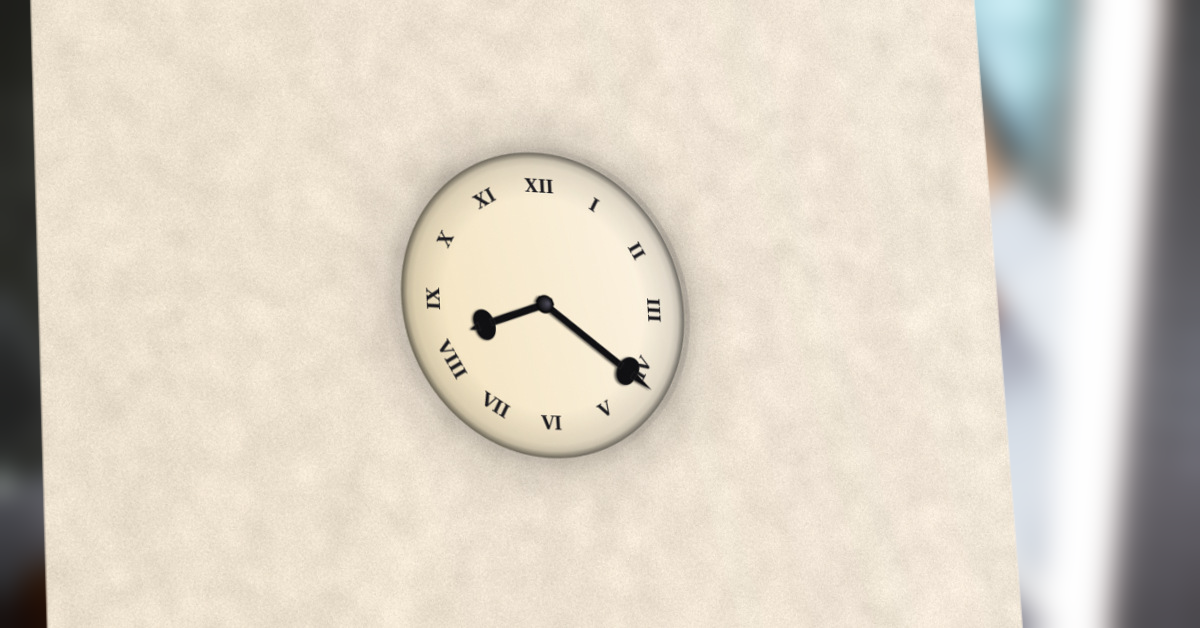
8:21
